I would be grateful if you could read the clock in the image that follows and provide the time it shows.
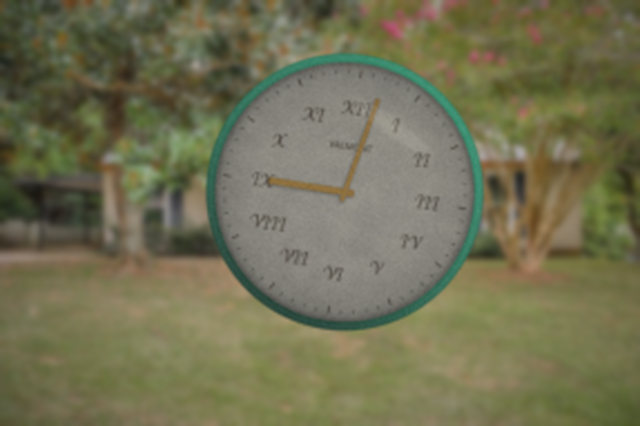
9:02
